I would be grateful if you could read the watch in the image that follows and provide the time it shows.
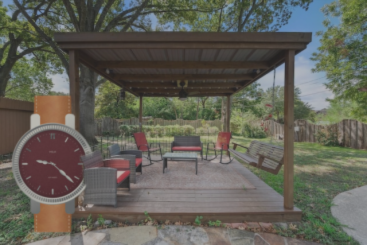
9:22
